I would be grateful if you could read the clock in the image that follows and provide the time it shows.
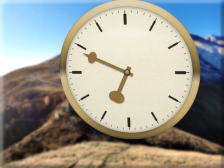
6:49
